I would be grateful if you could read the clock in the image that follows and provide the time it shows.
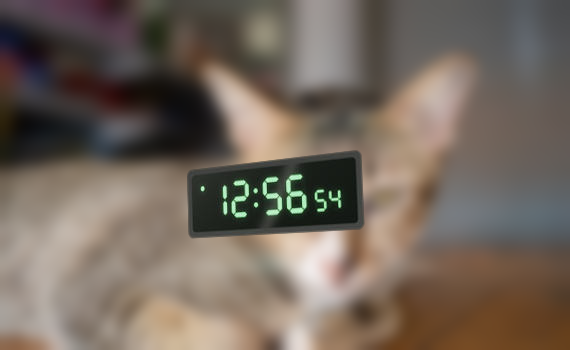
12:56:54
